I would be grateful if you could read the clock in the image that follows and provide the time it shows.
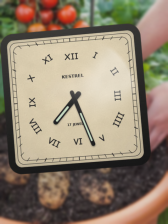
7:27
